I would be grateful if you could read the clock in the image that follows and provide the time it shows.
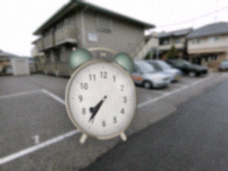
7:36
